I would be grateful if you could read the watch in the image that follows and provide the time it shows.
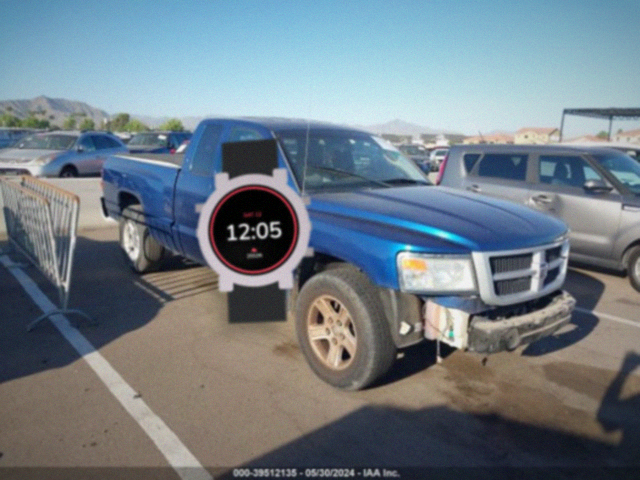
12:05
